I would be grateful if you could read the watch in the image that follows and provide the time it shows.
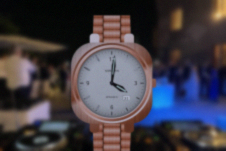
4:01
